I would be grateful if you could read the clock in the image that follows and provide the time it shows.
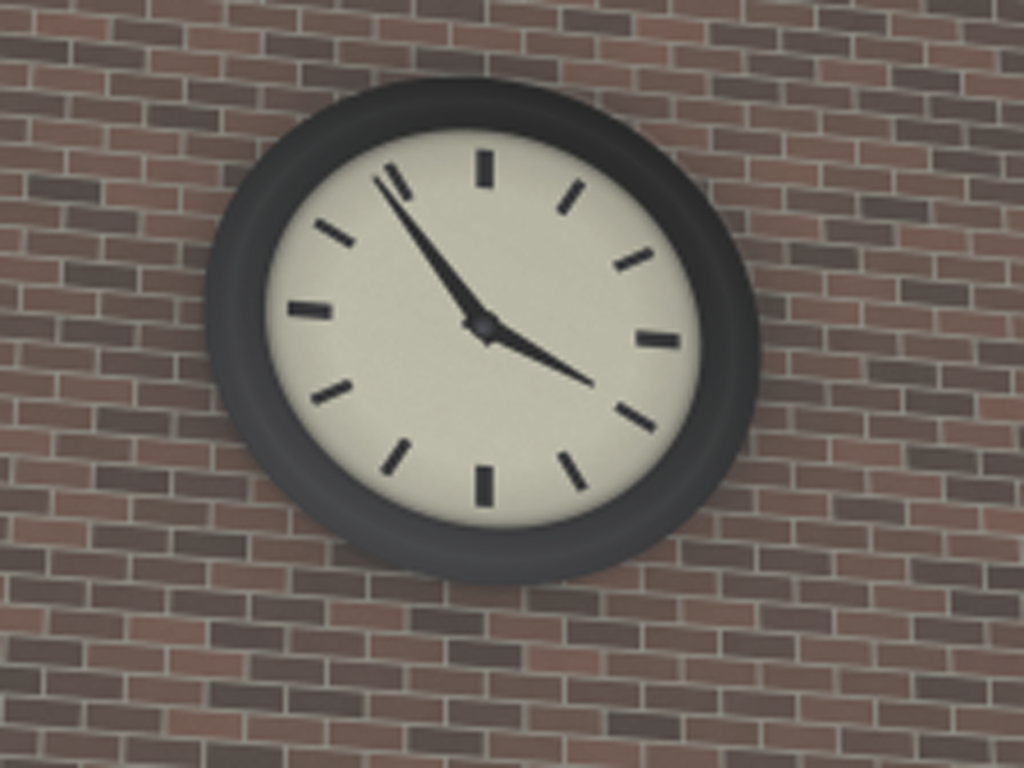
3:54
